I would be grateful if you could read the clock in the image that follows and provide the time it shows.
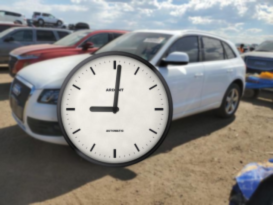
9:01
